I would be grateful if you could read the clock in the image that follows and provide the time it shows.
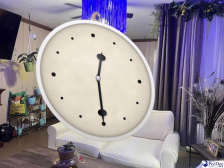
12:30
